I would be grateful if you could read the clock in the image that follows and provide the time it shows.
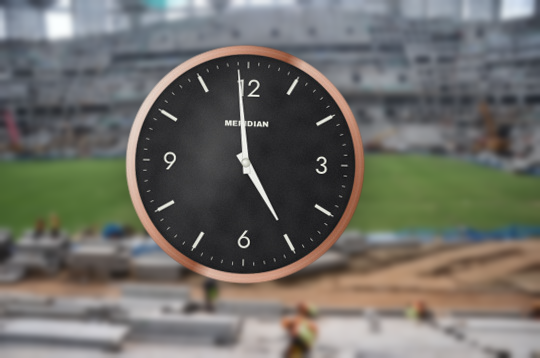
4:59
